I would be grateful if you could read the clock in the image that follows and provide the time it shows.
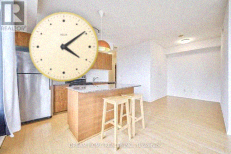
4:09
